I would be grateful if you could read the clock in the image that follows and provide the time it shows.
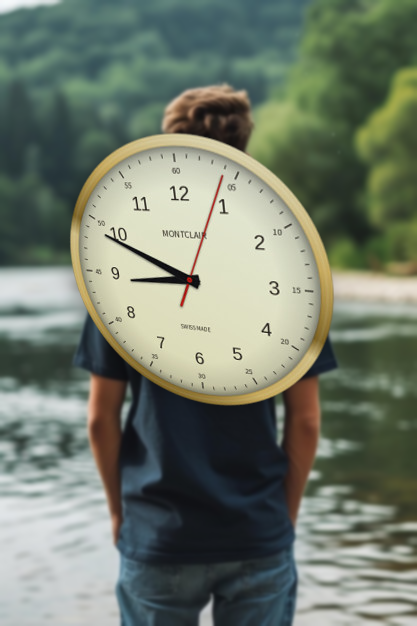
8:49:04
